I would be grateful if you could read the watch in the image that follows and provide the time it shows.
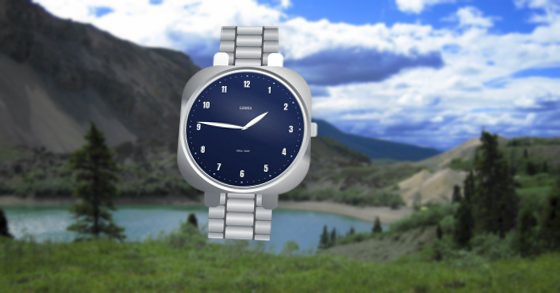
1:46
